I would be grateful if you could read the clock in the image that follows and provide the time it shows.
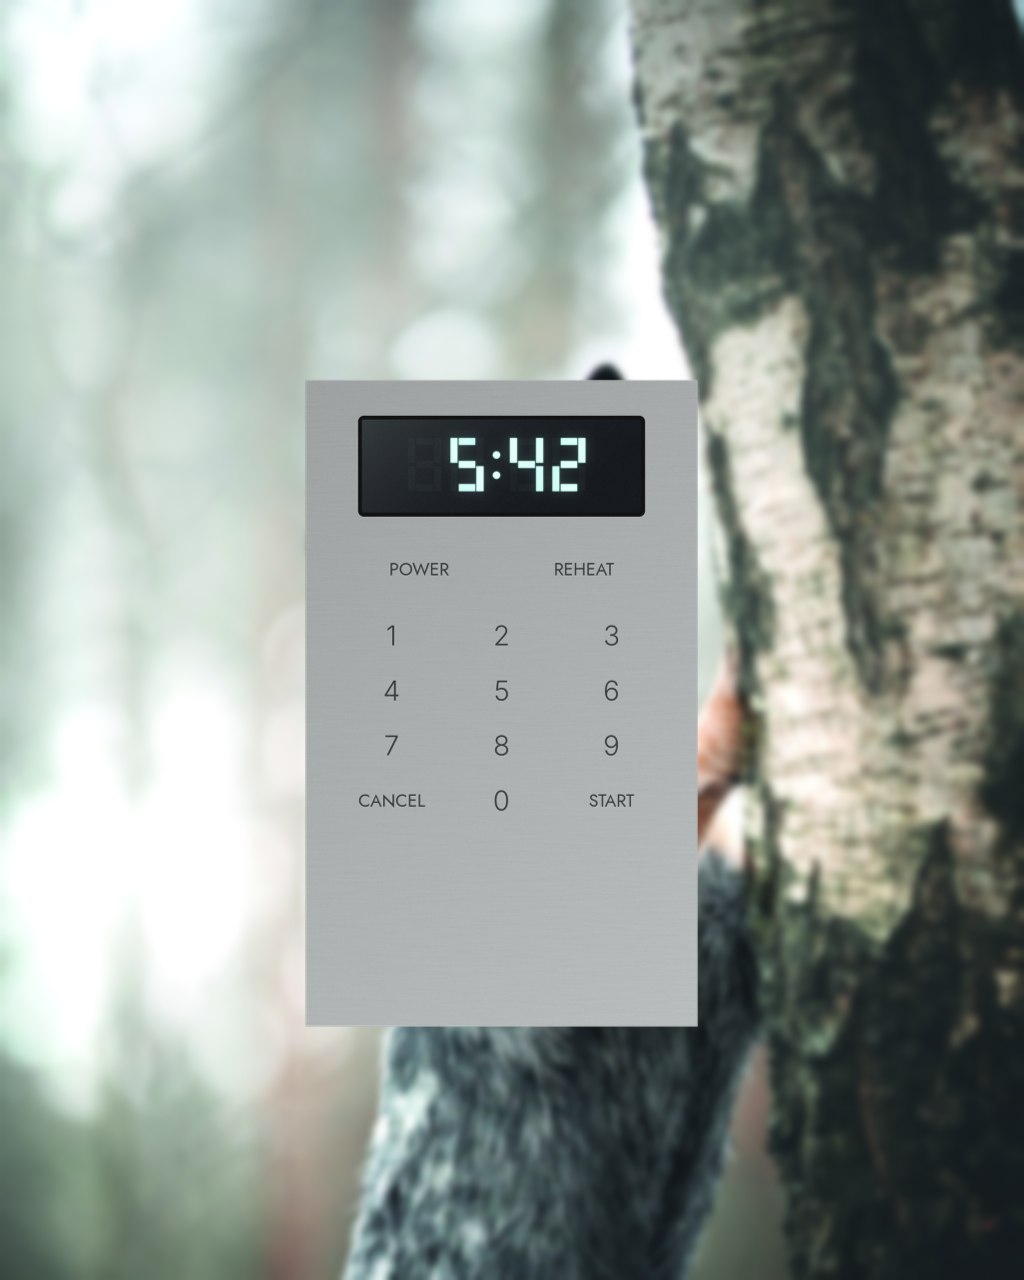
5:42
